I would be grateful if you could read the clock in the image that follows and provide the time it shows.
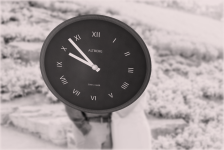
9:53
